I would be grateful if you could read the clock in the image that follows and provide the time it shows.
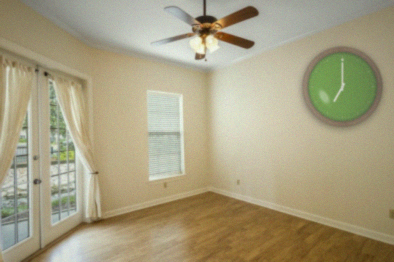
7:00
